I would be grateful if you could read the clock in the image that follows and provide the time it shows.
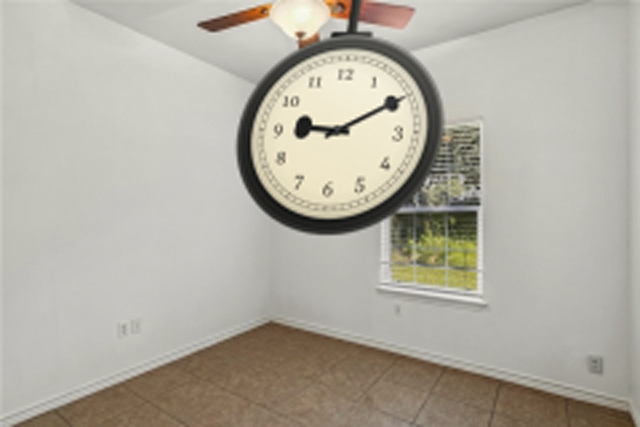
9:10
